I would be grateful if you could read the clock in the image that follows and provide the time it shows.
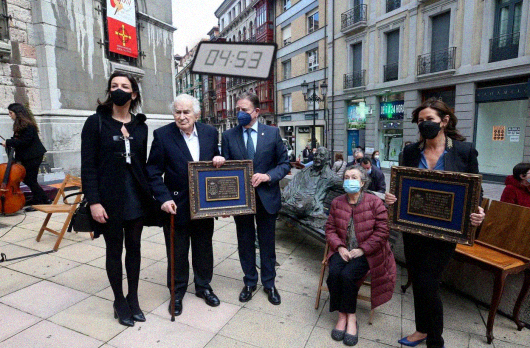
4:53
